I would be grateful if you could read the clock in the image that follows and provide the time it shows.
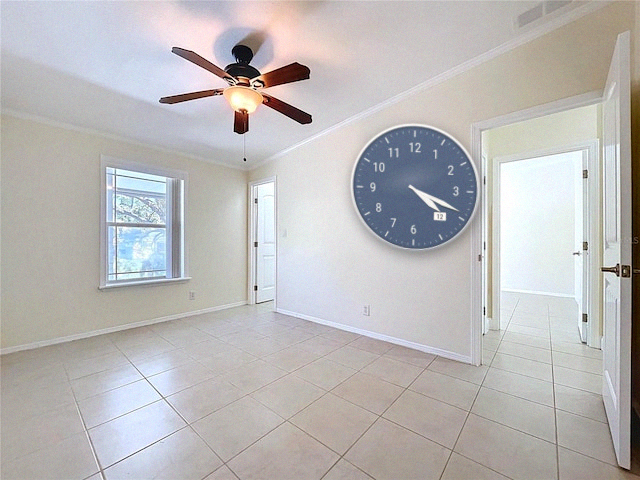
4:19
